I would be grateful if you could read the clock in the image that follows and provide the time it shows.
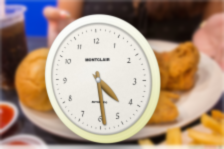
4:29
